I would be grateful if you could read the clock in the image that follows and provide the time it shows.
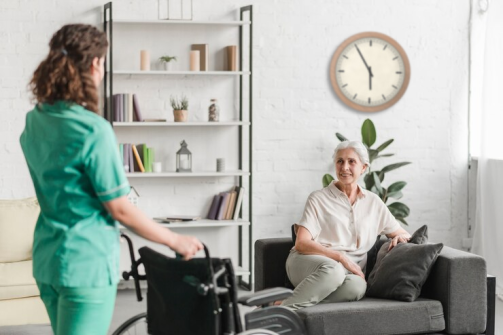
5:55
